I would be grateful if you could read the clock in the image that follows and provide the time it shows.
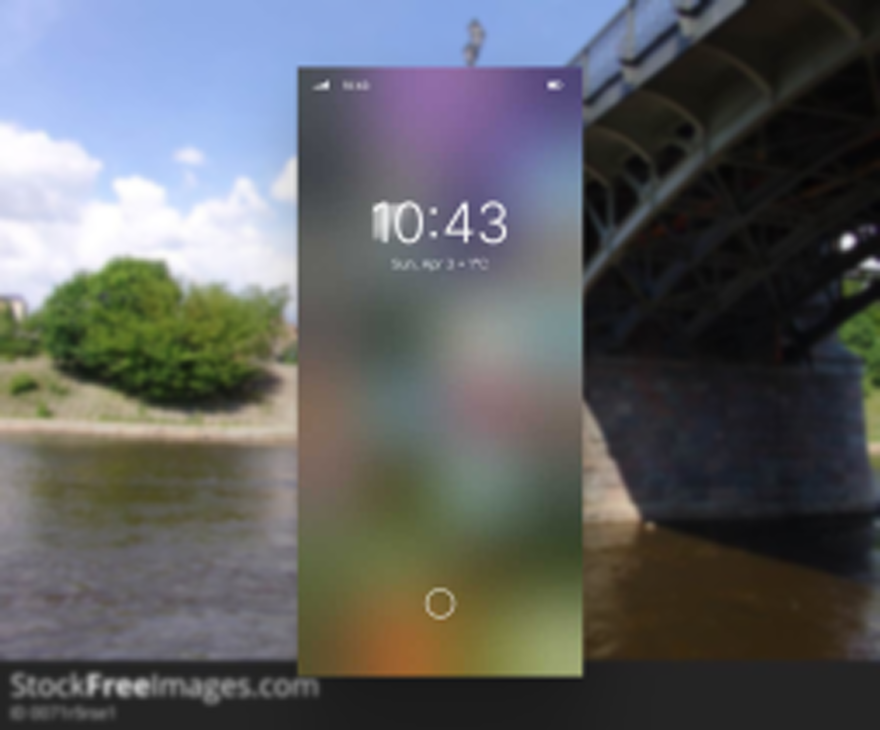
10:43
